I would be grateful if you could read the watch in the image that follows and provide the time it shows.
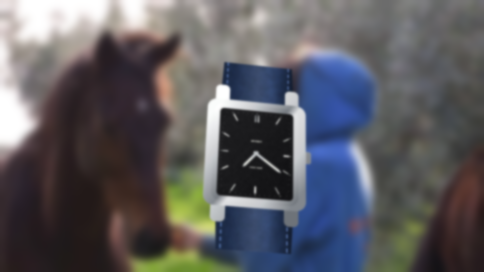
7:21
